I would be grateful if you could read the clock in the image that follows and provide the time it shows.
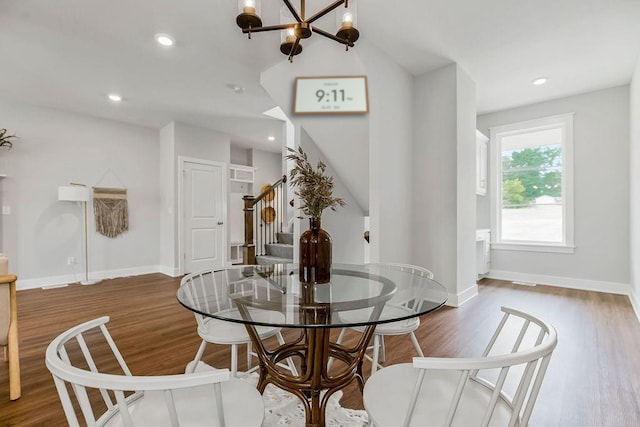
9:11
